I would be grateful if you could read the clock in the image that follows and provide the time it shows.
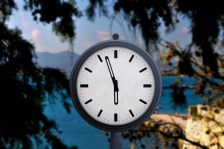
5:57
